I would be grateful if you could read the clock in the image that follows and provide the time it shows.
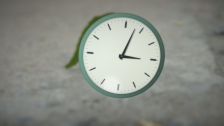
3:03
